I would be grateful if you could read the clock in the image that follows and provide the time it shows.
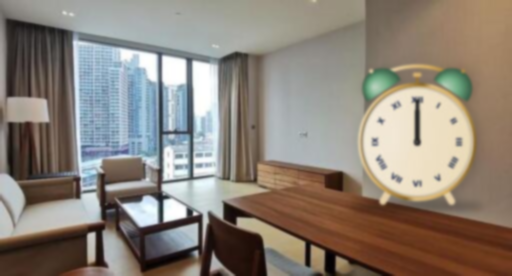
12:00
